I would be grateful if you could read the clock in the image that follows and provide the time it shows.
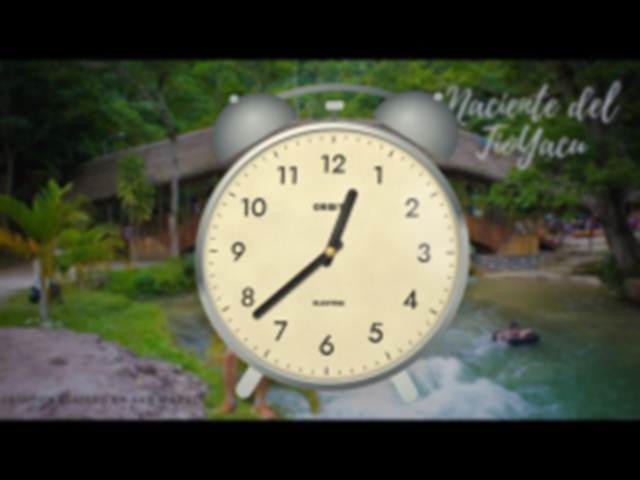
12:38
